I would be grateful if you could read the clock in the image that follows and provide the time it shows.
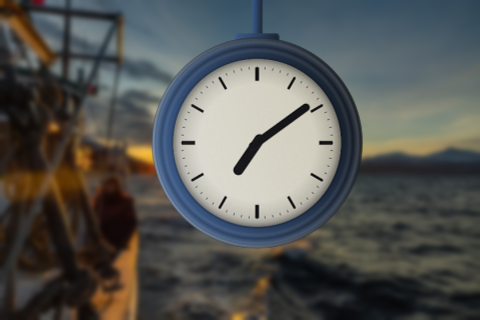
7:09
